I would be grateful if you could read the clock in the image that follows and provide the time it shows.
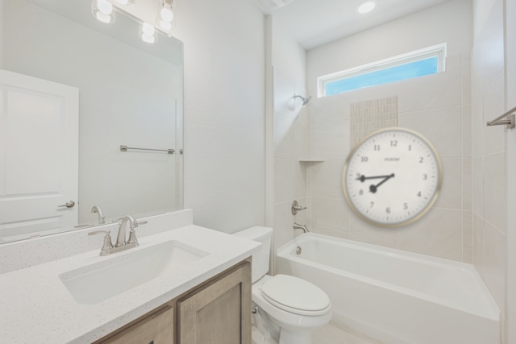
7:44
